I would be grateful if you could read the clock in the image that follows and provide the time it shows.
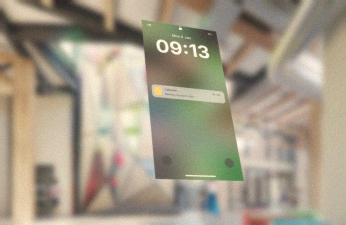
9:13
